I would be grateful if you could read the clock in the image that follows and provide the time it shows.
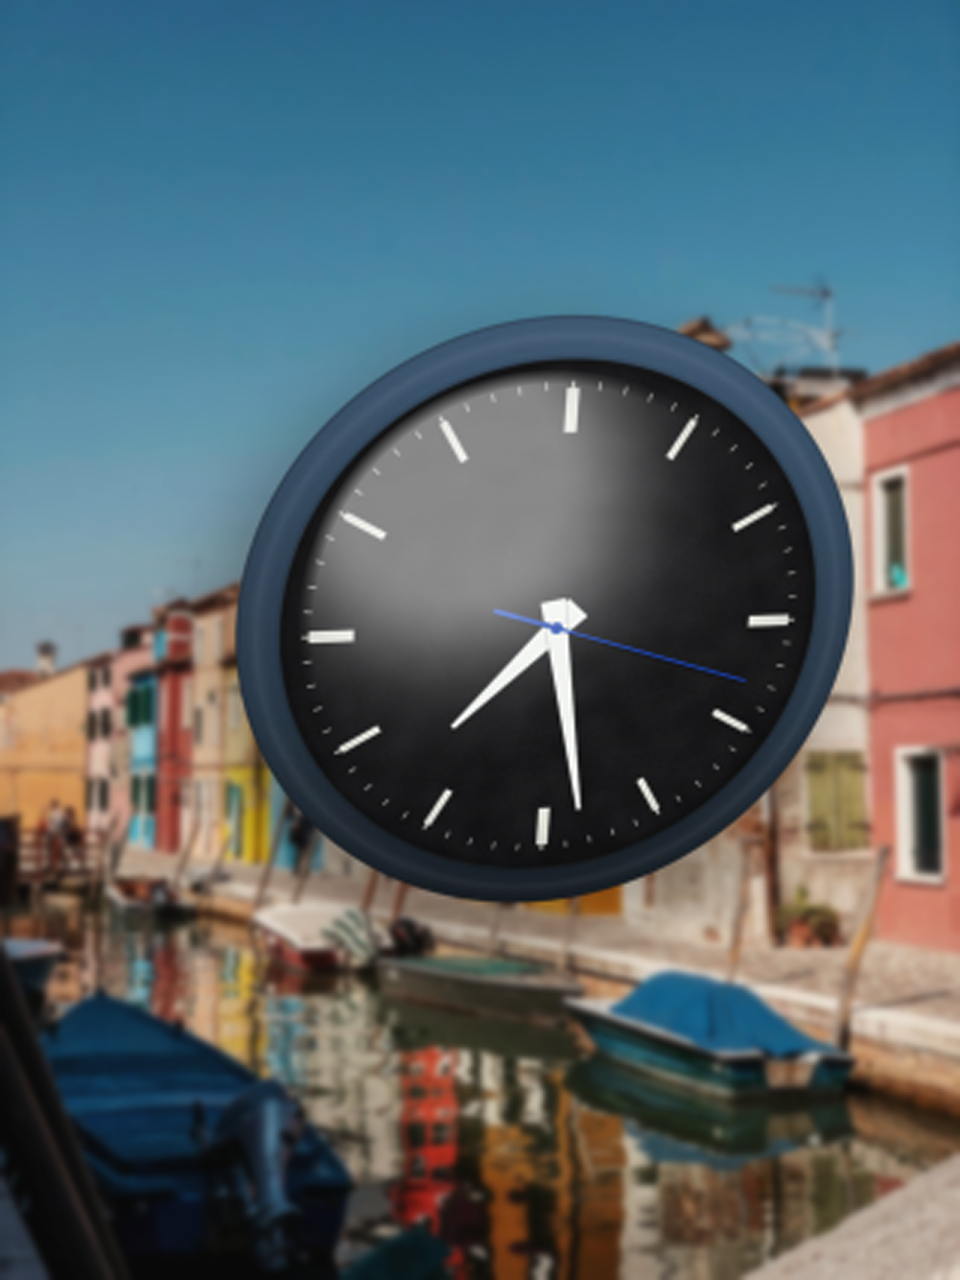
7:28:18
